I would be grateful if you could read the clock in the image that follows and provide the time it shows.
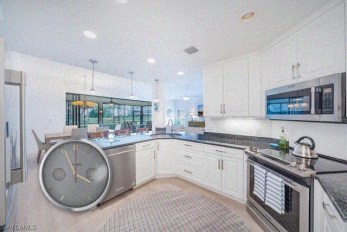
3:56
